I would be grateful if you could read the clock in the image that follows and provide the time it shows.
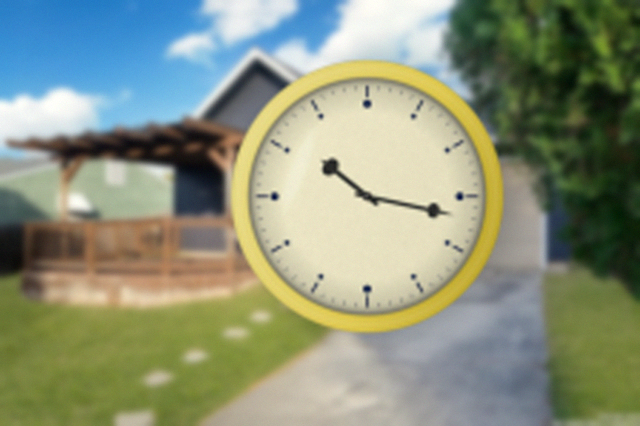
10:17
